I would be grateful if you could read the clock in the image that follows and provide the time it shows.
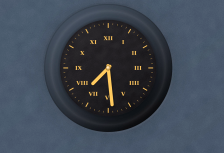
7:29
